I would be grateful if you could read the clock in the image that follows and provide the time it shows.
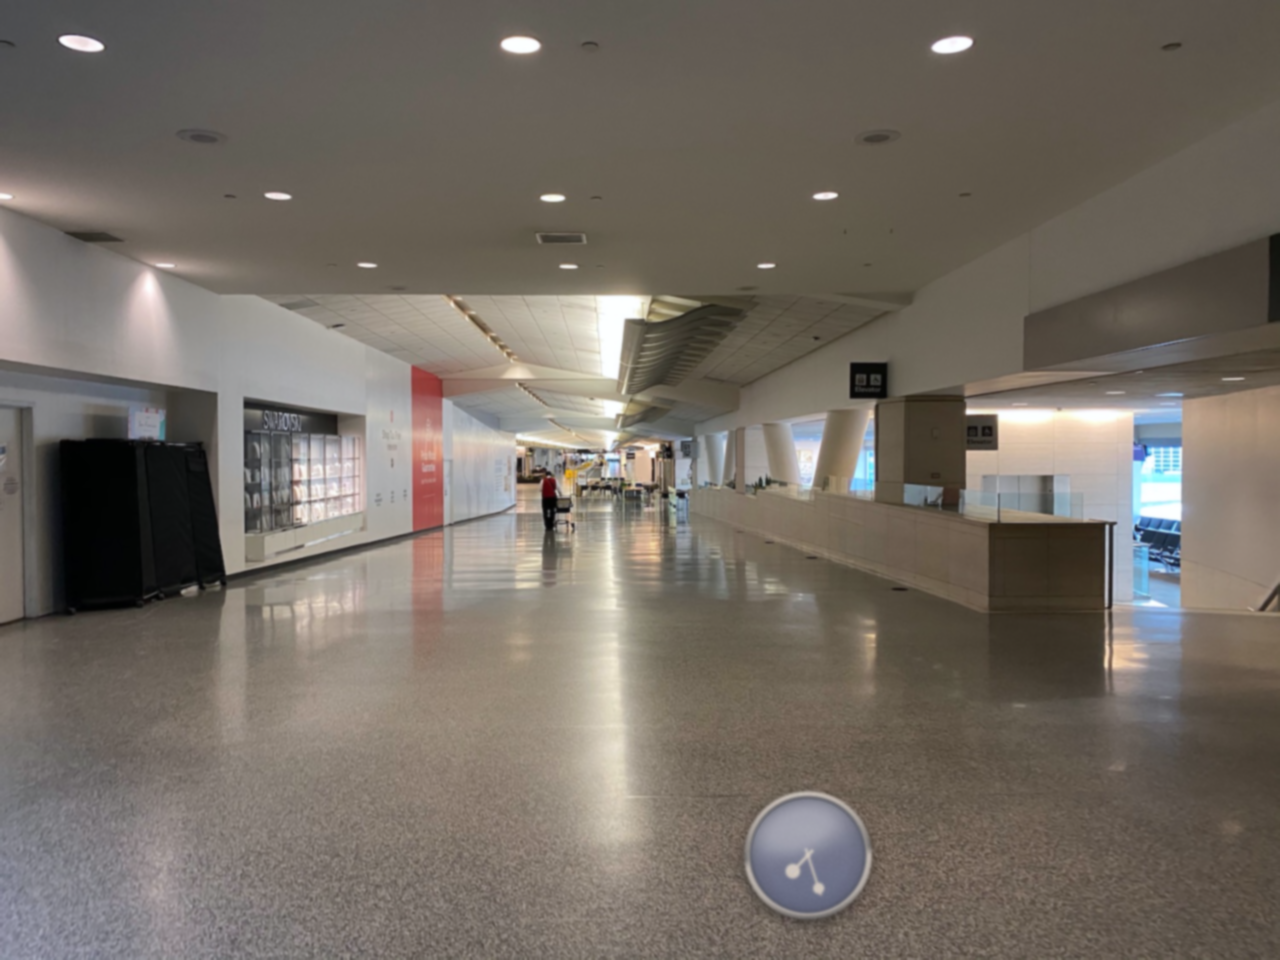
7:27
